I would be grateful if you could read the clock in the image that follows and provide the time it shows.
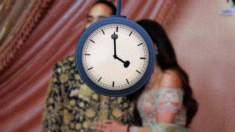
3:59
